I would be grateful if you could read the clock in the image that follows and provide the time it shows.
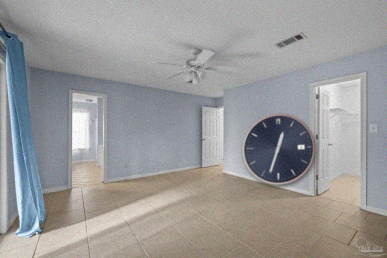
12:33
